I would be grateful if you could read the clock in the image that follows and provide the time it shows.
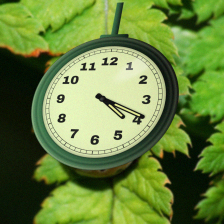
4:19
